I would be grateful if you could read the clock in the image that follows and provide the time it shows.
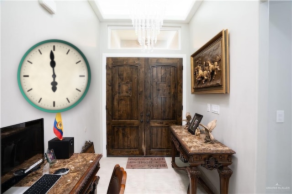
5:59
